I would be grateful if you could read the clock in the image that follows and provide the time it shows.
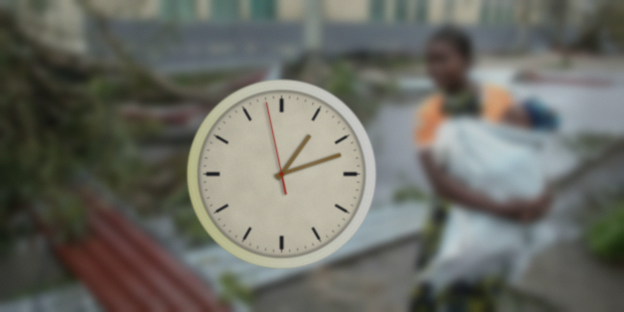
1:11:58
